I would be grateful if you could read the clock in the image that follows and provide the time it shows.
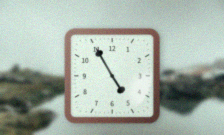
4:55
